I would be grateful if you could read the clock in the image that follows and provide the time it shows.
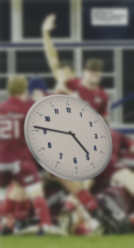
4:46
